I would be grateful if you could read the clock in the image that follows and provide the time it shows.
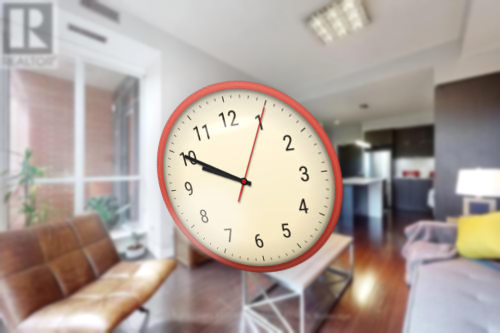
9:50:05
